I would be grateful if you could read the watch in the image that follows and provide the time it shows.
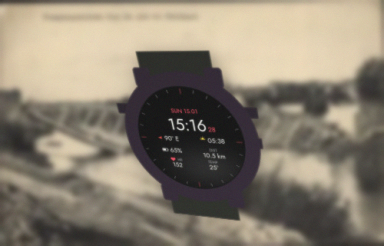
15:16
